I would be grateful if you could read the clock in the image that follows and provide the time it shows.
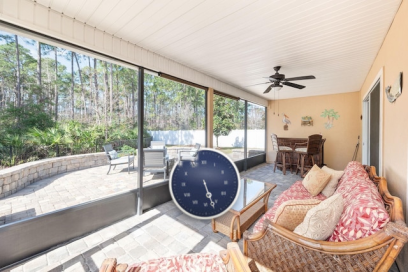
5:27
